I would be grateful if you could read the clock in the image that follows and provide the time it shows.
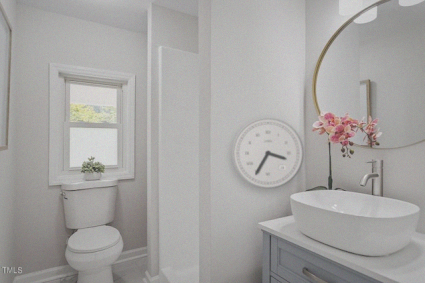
3:35
